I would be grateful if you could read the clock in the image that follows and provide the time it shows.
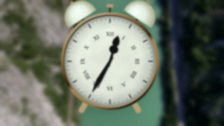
12:35
